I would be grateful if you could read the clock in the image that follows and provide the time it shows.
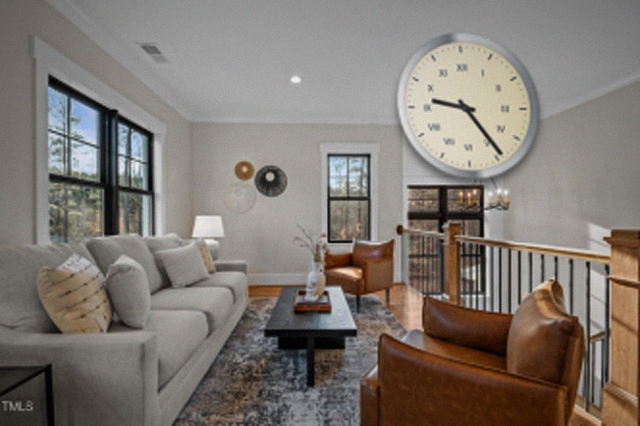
9:24
